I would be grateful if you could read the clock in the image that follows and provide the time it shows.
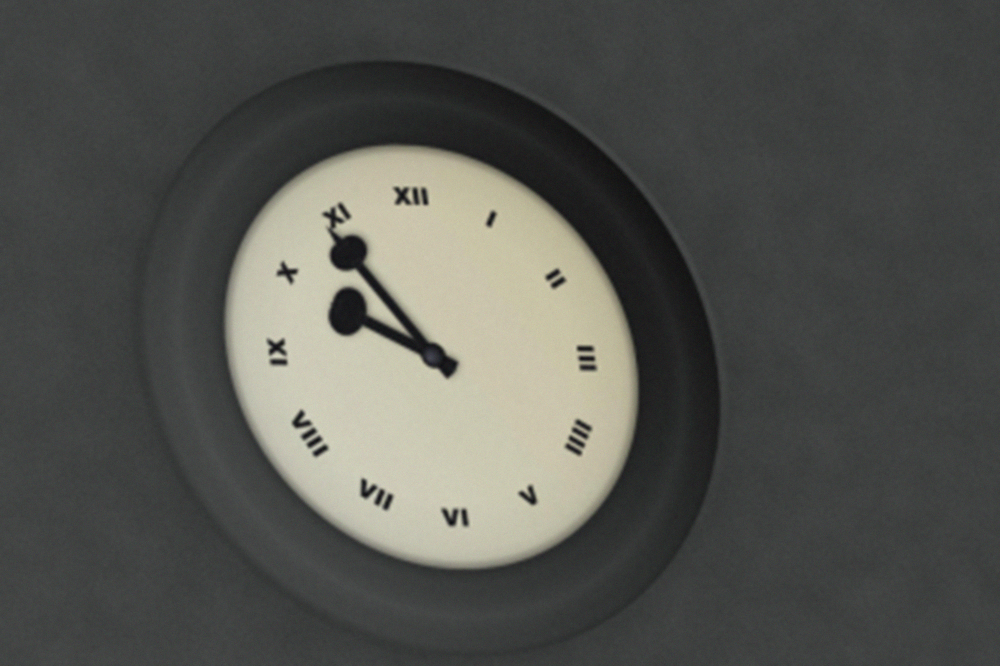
9:54
